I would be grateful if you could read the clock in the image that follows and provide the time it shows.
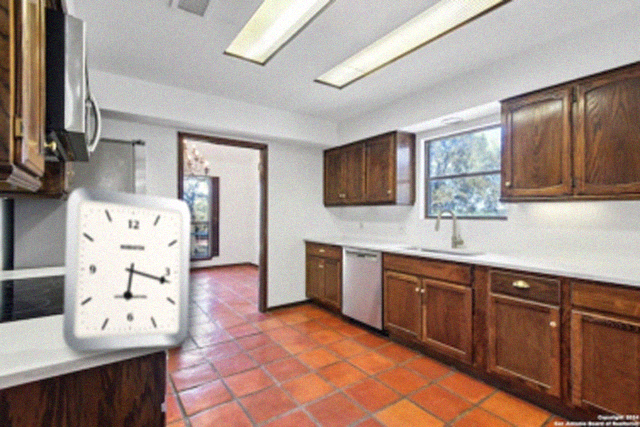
6:17
